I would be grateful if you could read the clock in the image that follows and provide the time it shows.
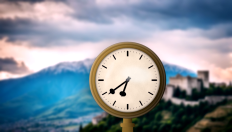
6:39
